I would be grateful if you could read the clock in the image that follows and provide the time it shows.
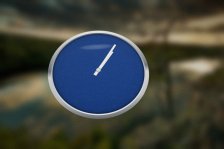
1:05
